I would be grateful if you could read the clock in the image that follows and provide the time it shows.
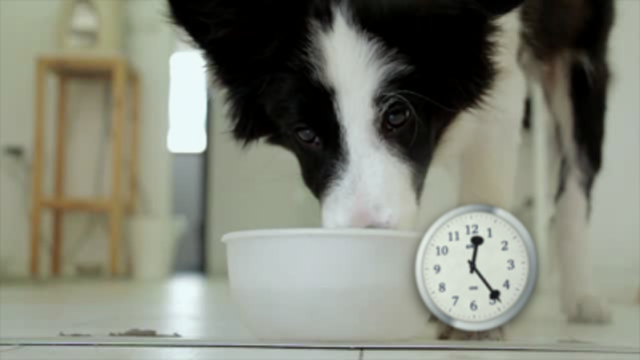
12:24
